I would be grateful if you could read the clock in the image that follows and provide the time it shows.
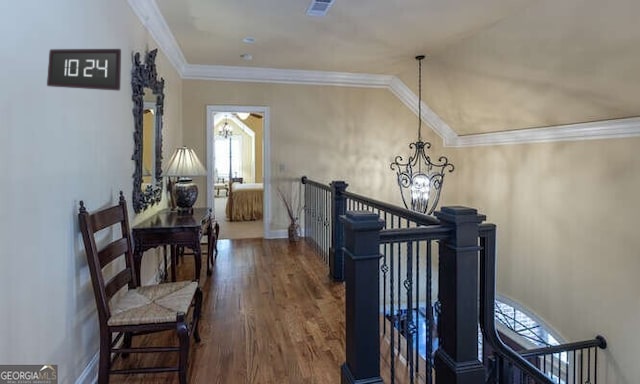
10:24
